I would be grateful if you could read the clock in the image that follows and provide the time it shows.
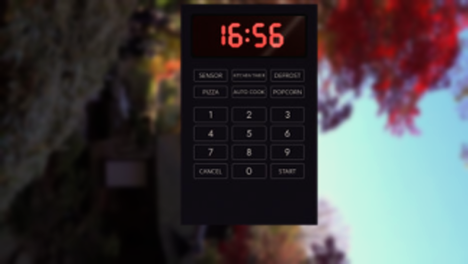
16:56
